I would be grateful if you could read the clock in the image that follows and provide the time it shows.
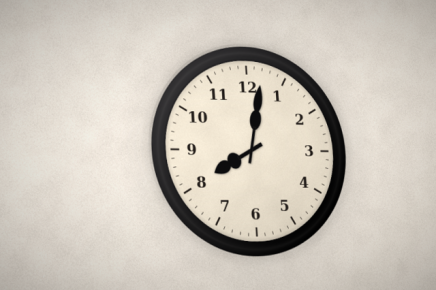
8:02
